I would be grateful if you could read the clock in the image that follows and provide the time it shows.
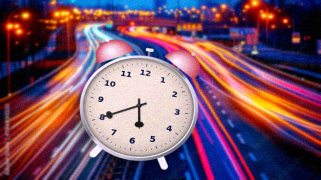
5:40
